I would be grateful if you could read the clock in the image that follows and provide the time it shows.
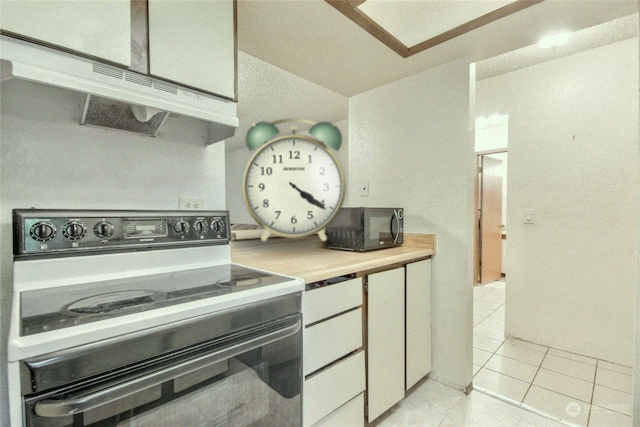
4:21
